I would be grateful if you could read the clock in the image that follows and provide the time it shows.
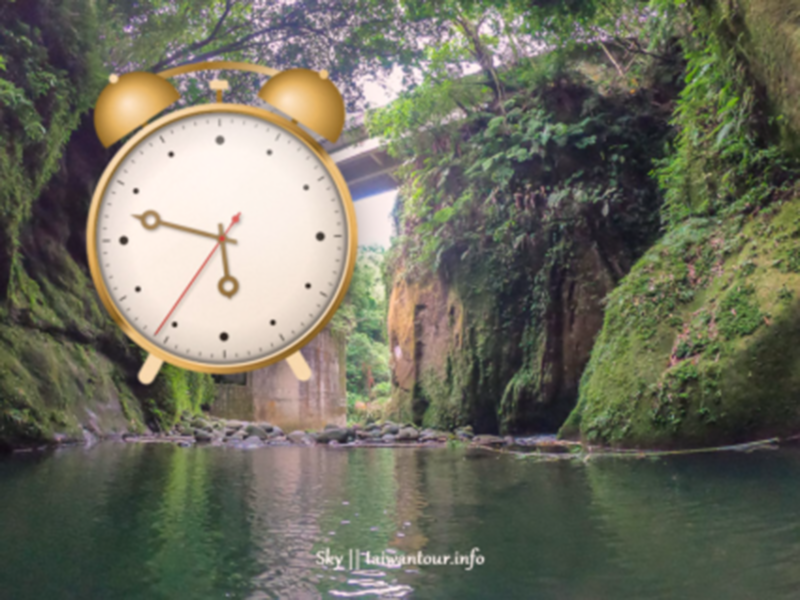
5:47:36
